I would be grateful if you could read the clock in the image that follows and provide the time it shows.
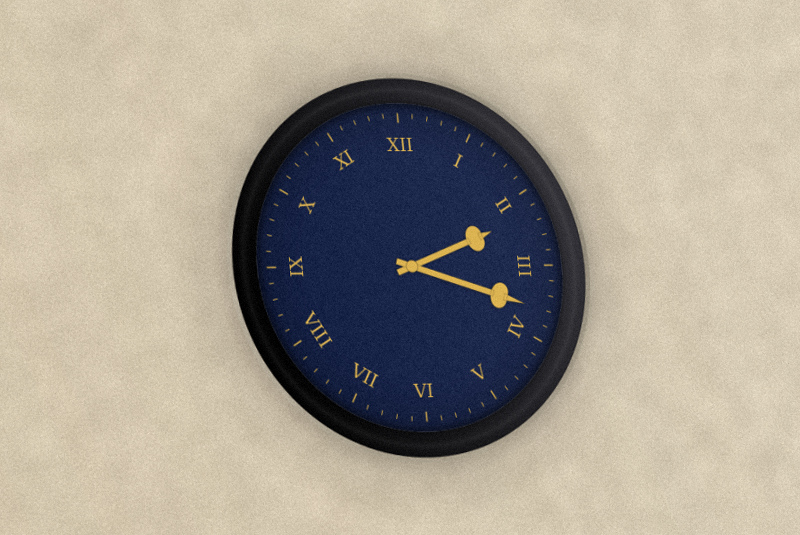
2:18
